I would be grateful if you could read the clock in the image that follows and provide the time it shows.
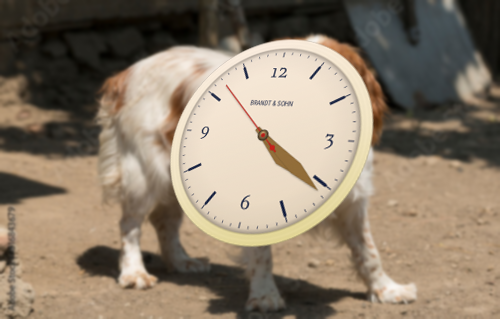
4:20:52
